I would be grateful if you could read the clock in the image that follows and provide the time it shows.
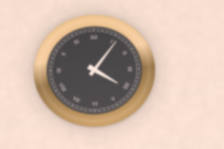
4:06
